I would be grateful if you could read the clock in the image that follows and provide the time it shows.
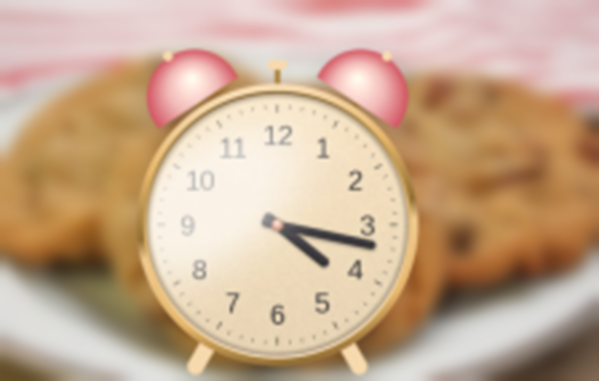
4:17
